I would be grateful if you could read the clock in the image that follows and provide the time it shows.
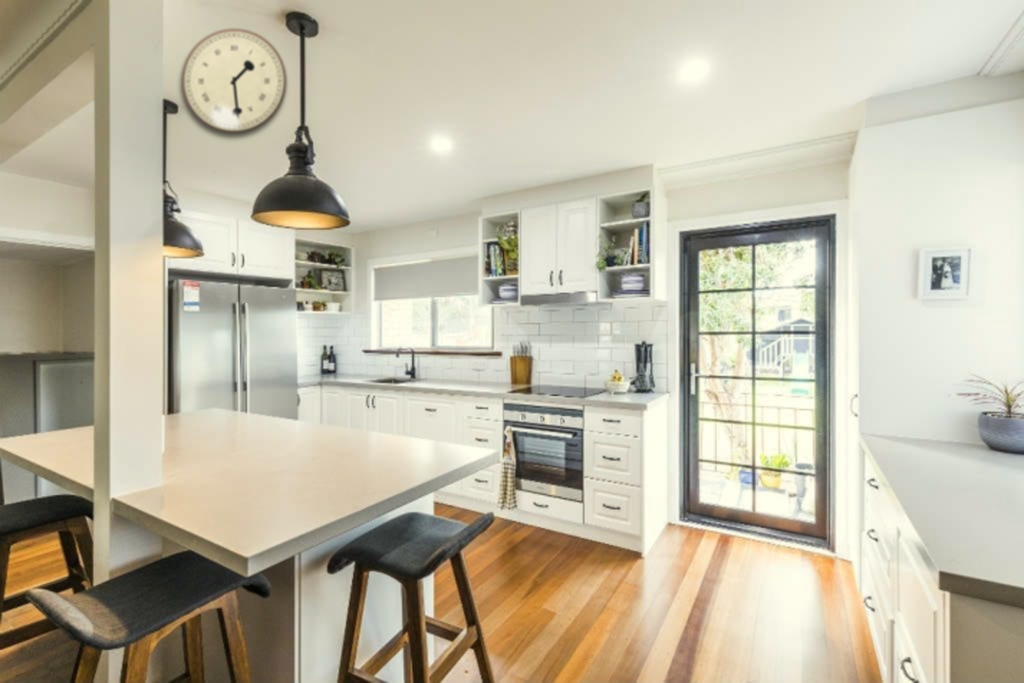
1:29
